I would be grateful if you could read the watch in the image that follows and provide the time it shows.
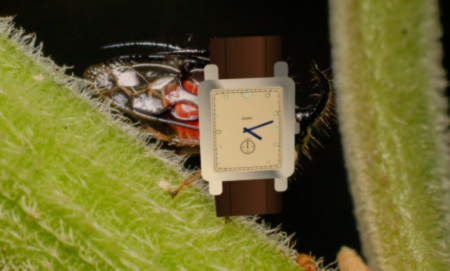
4:12
